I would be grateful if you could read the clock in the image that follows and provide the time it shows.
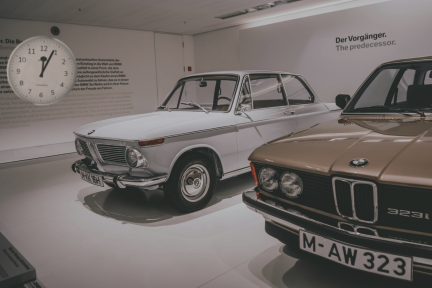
12:04
